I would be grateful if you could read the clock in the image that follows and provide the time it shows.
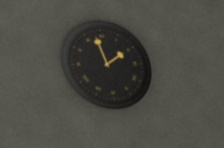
1:58
